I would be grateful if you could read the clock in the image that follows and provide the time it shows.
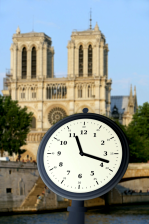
11:18
